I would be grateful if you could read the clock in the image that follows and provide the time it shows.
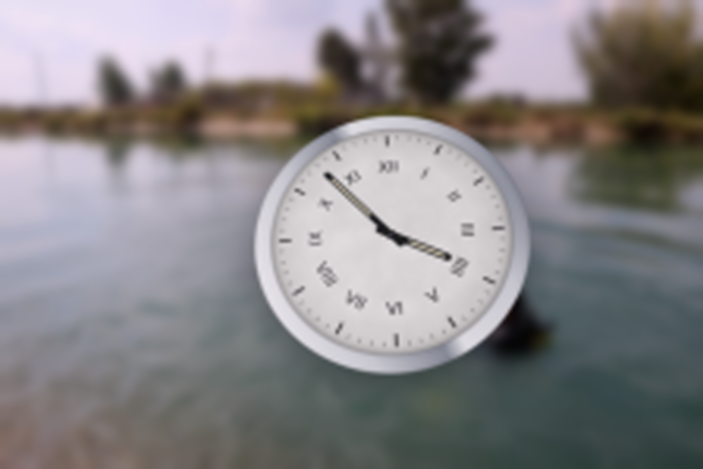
3:53
